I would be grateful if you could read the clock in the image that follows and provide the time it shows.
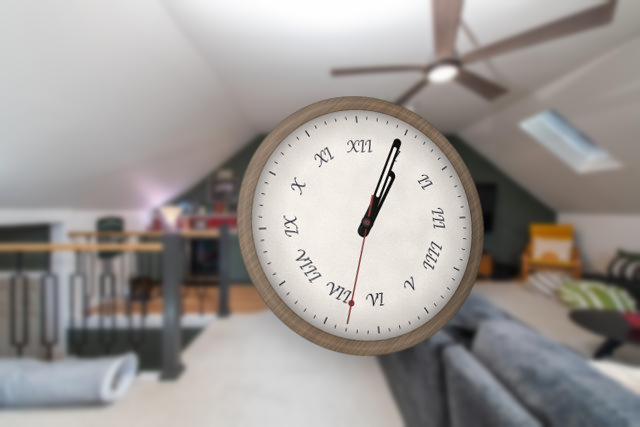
1:04:33
